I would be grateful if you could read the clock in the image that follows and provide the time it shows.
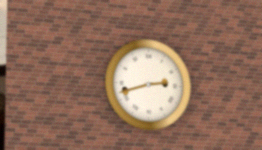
2:42
